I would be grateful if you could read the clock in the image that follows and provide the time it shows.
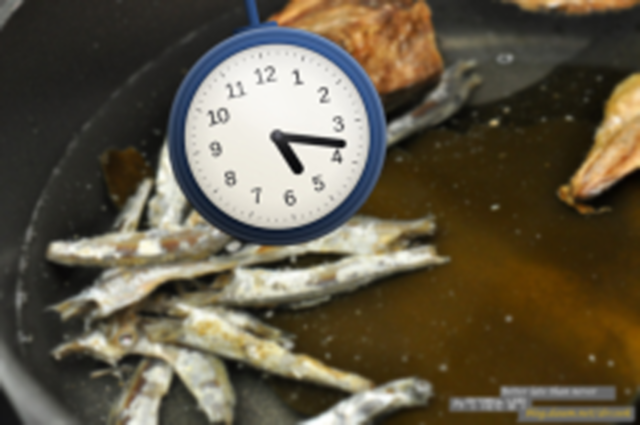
5:18
